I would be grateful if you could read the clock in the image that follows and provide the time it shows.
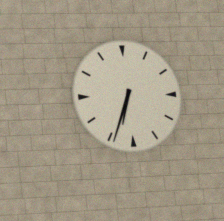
6:34
